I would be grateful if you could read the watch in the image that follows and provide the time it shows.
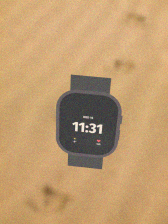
11:31
